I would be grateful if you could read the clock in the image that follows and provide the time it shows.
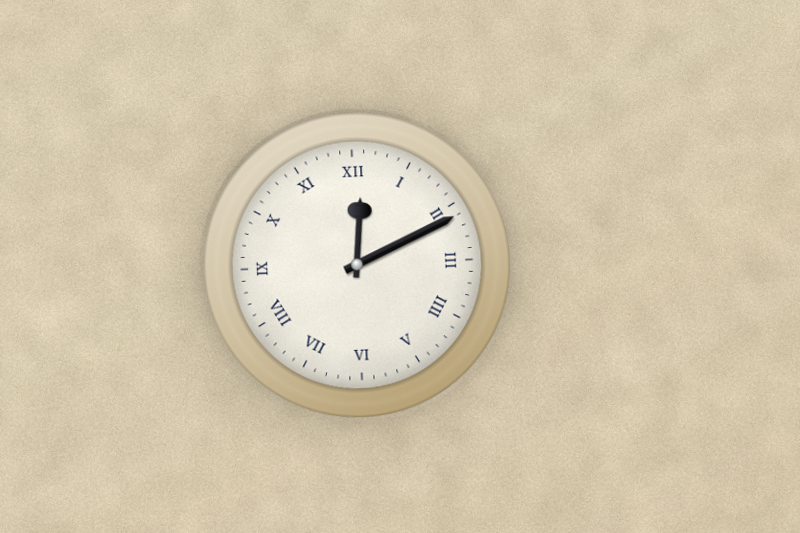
12:11
